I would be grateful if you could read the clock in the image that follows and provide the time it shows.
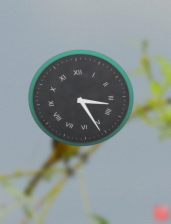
3:26
